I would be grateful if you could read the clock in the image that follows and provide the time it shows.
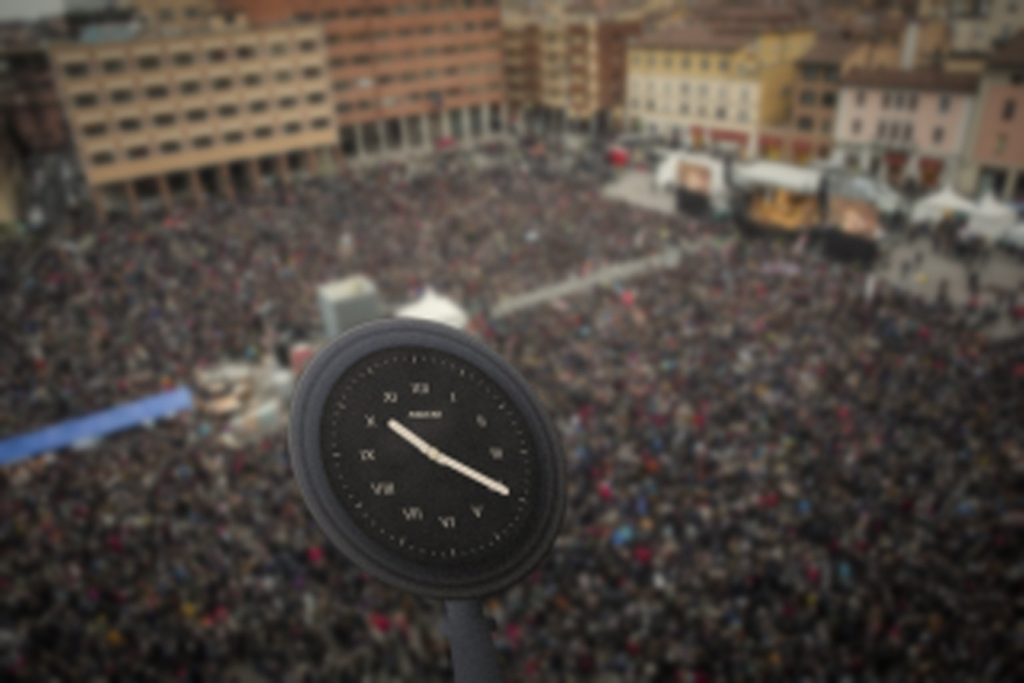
10:20
